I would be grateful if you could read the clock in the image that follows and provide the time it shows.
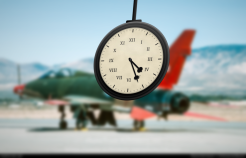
4:26
